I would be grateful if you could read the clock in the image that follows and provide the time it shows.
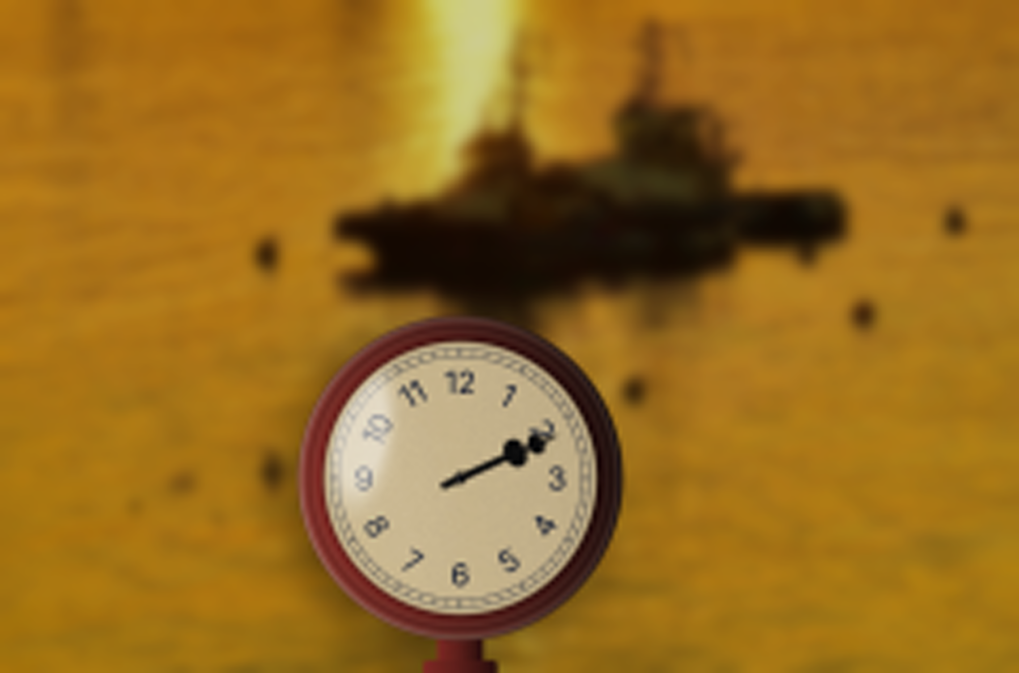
2:11
